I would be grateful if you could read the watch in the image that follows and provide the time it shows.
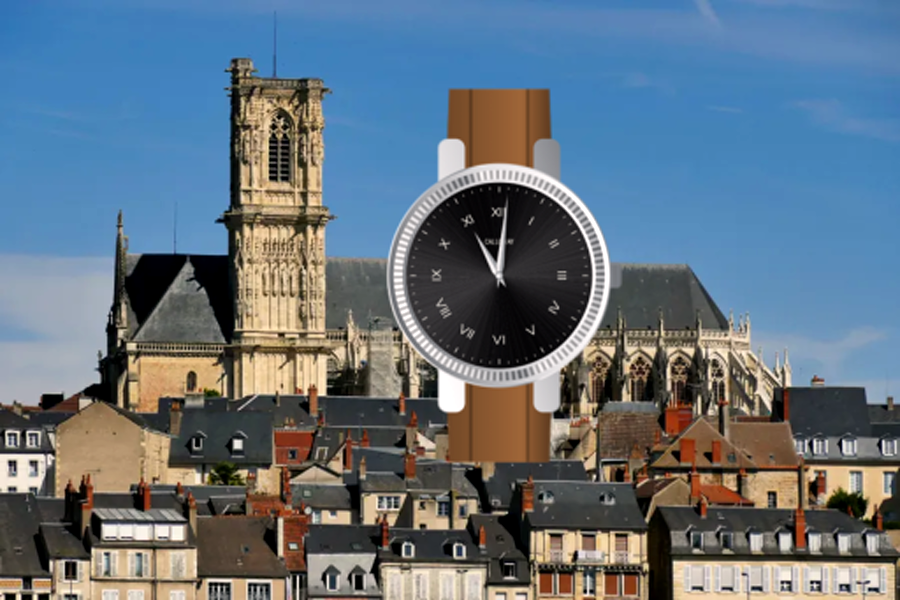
11:01
